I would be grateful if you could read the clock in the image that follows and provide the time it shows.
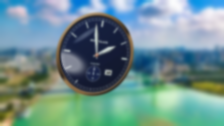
1:58
